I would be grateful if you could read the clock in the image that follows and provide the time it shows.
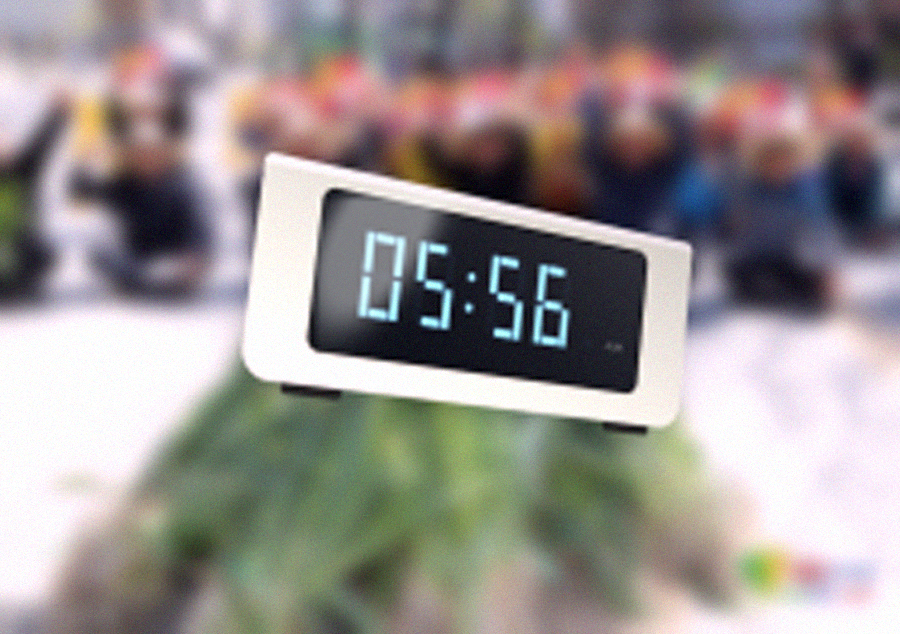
5:56
